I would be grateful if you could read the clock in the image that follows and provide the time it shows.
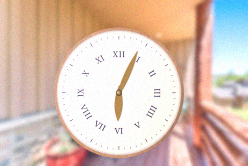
6:04
